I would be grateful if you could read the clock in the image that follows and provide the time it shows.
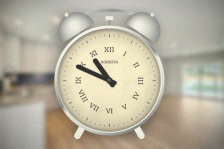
10:49
